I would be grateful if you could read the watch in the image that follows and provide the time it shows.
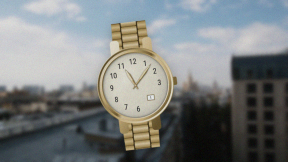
11:07
